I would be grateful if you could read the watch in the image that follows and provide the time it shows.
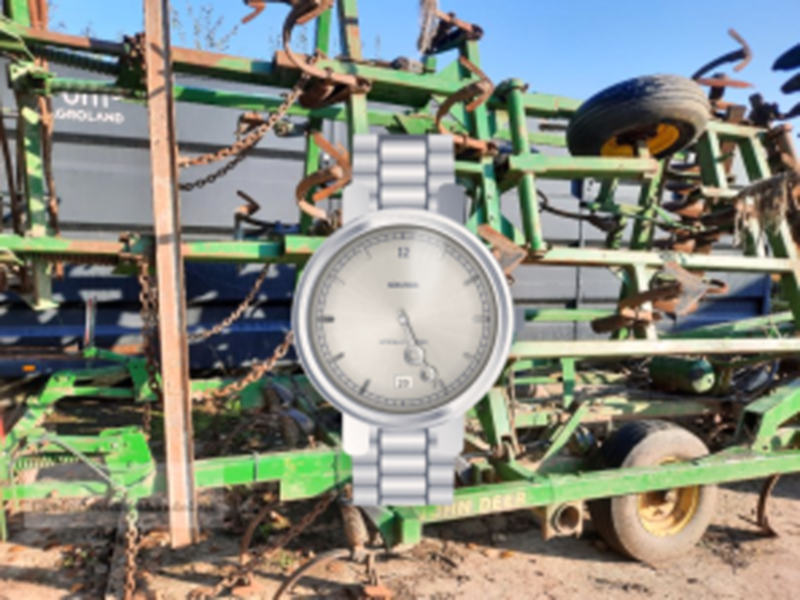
5:26
